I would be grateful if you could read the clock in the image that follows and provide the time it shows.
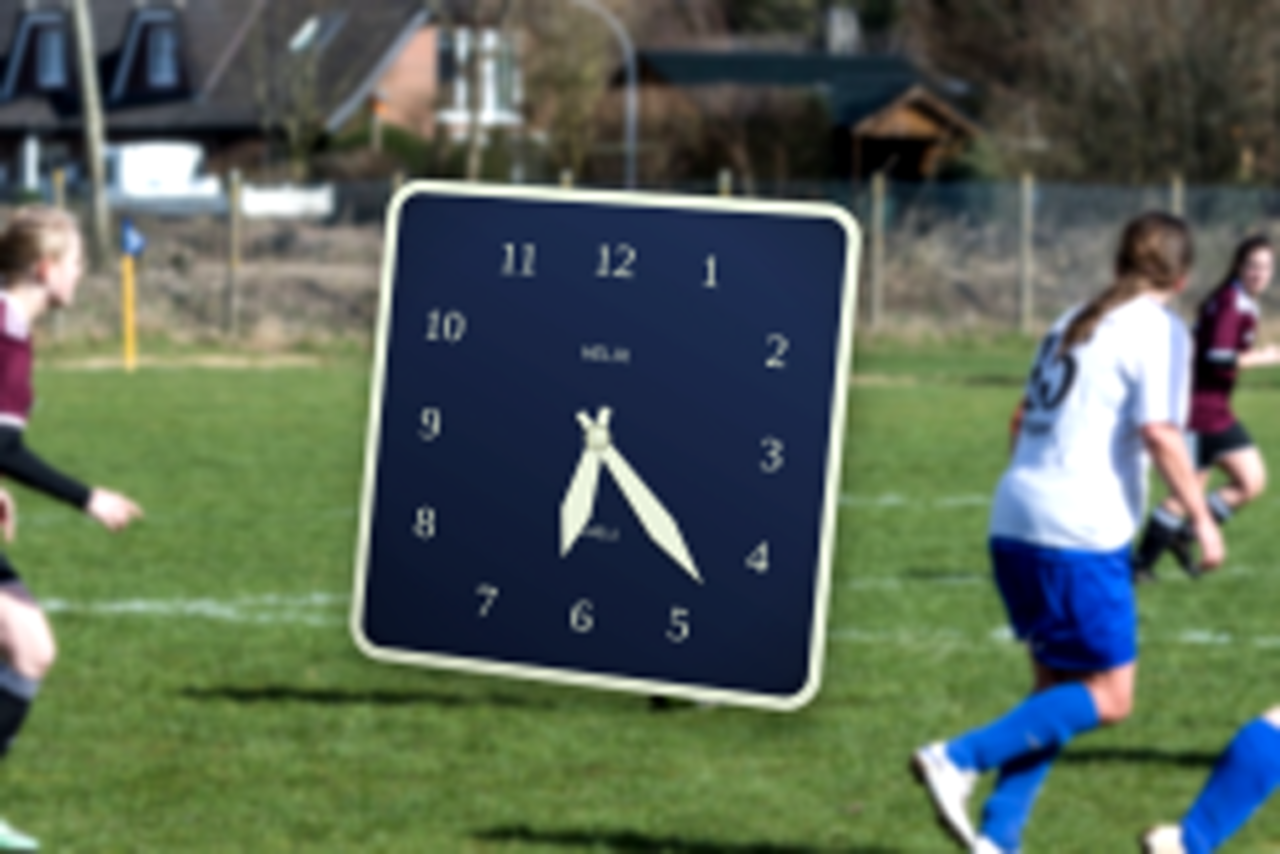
6:23
